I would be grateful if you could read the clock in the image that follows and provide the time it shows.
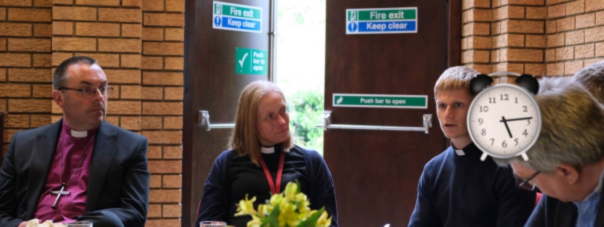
5:14
